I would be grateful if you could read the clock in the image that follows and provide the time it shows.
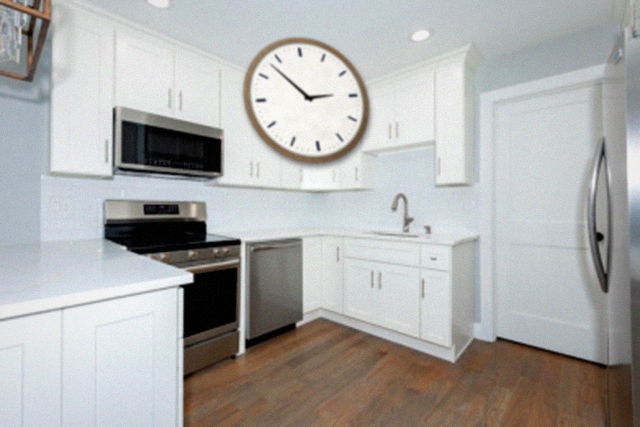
2:53
